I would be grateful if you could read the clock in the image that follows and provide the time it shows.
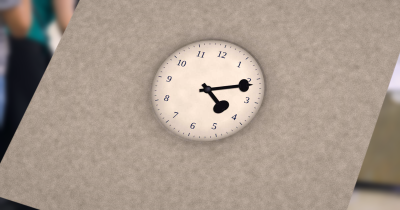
4:11
